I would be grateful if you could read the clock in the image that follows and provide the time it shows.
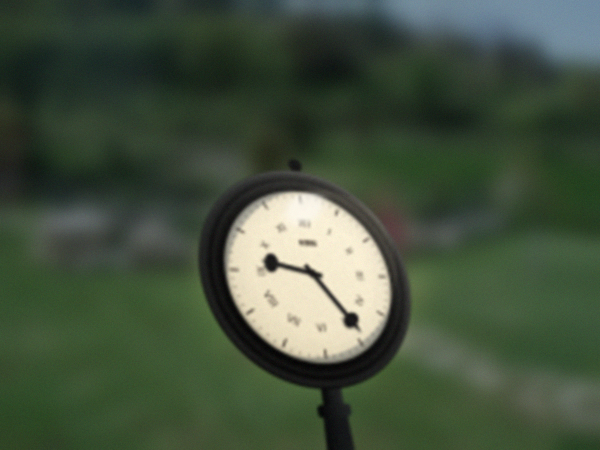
9:24
